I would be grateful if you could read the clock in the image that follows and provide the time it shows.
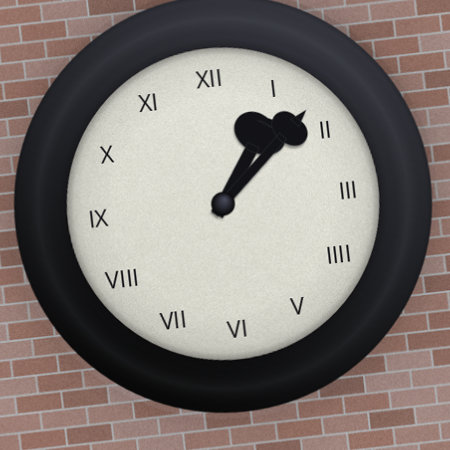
1:08
